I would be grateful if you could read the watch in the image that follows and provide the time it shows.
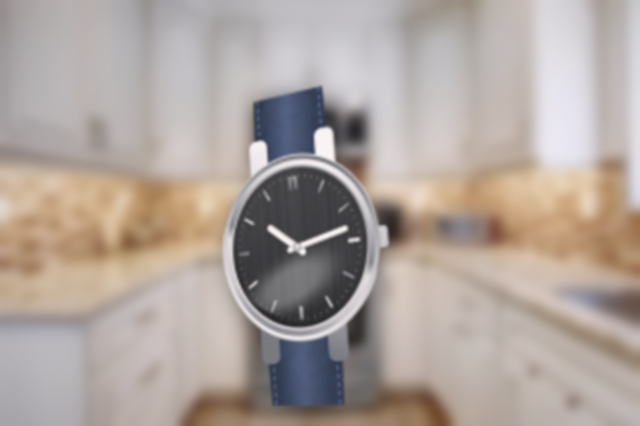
10:13
